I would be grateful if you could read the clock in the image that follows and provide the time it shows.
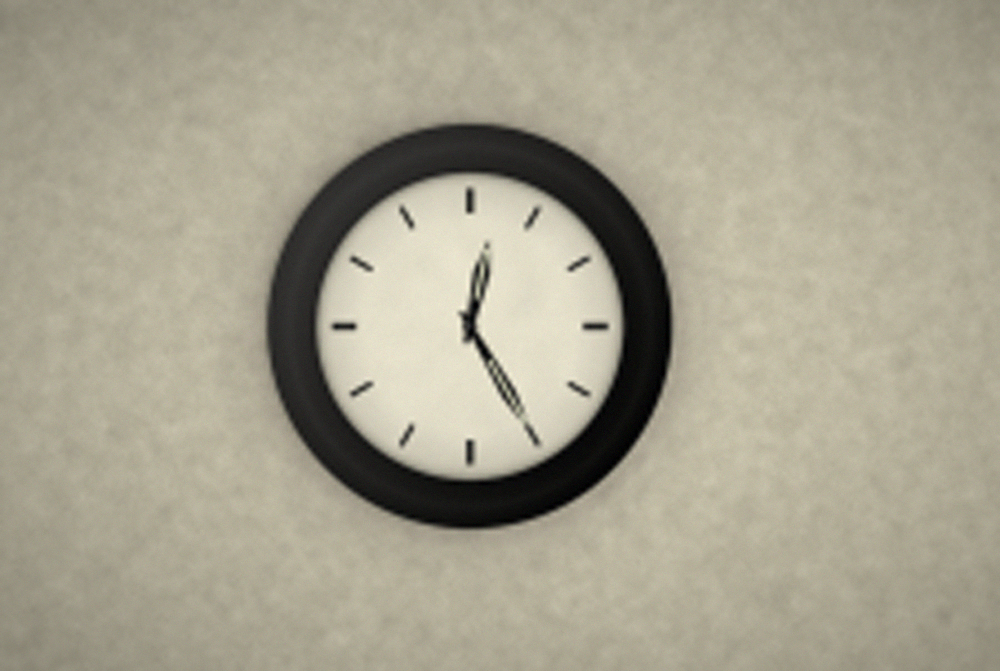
12:25
